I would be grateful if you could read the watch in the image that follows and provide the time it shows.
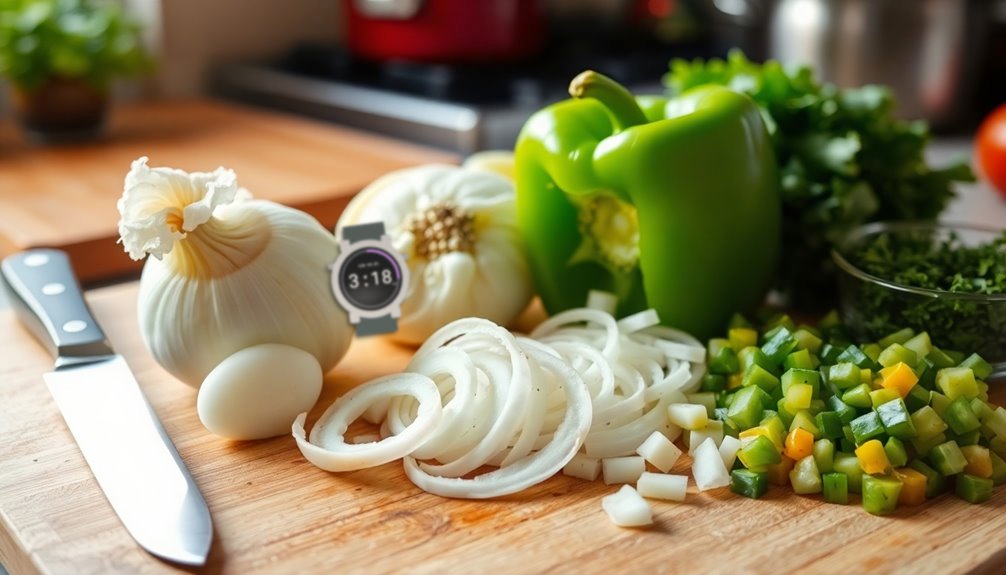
3:18
